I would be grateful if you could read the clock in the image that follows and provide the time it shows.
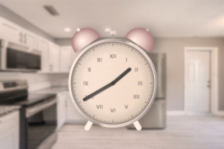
1:40
